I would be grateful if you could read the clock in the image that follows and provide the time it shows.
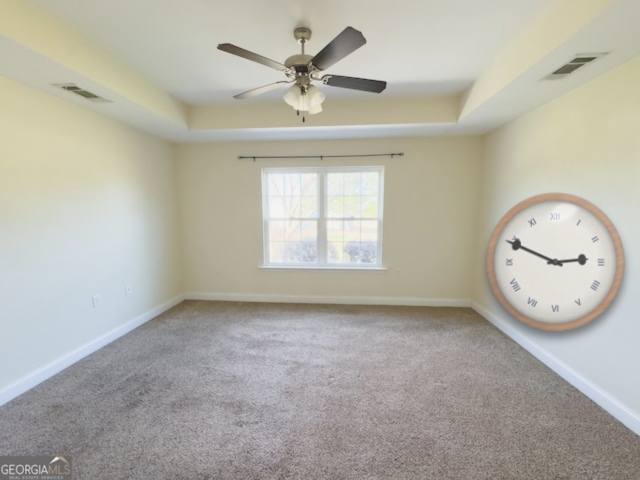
2:49
